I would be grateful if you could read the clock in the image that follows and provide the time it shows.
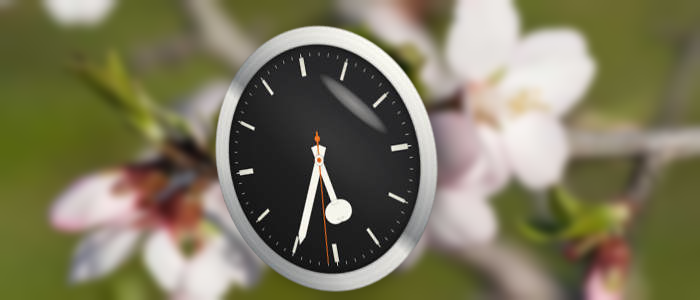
5:34:31
